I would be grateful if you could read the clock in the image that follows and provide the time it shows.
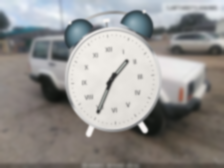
1:35
